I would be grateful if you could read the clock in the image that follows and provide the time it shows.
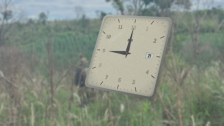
9:00
